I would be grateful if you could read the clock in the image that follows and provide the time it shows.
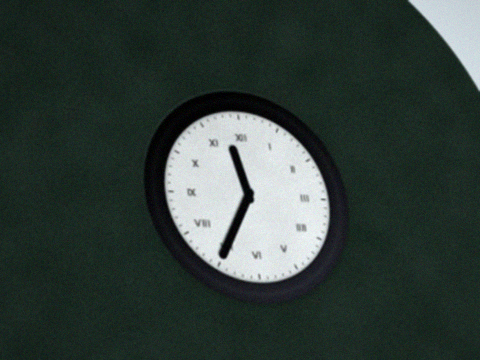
11:35
